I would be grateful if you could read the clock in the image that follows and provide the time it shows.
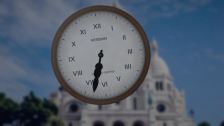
6:33
